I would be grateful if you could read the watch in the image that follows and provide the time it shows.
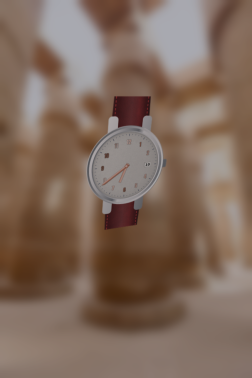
6:39
